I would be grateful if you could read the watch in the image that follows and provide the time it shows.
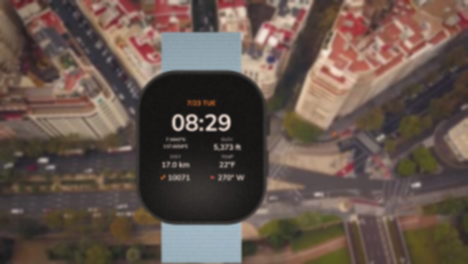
8:29
